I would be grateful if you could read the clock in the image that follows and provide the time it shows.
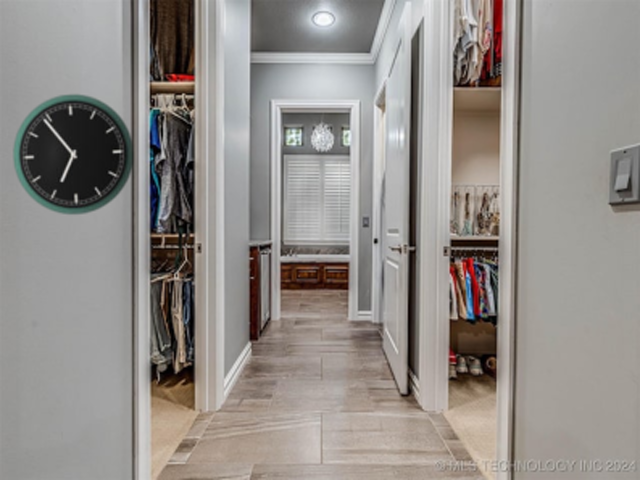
6:54
